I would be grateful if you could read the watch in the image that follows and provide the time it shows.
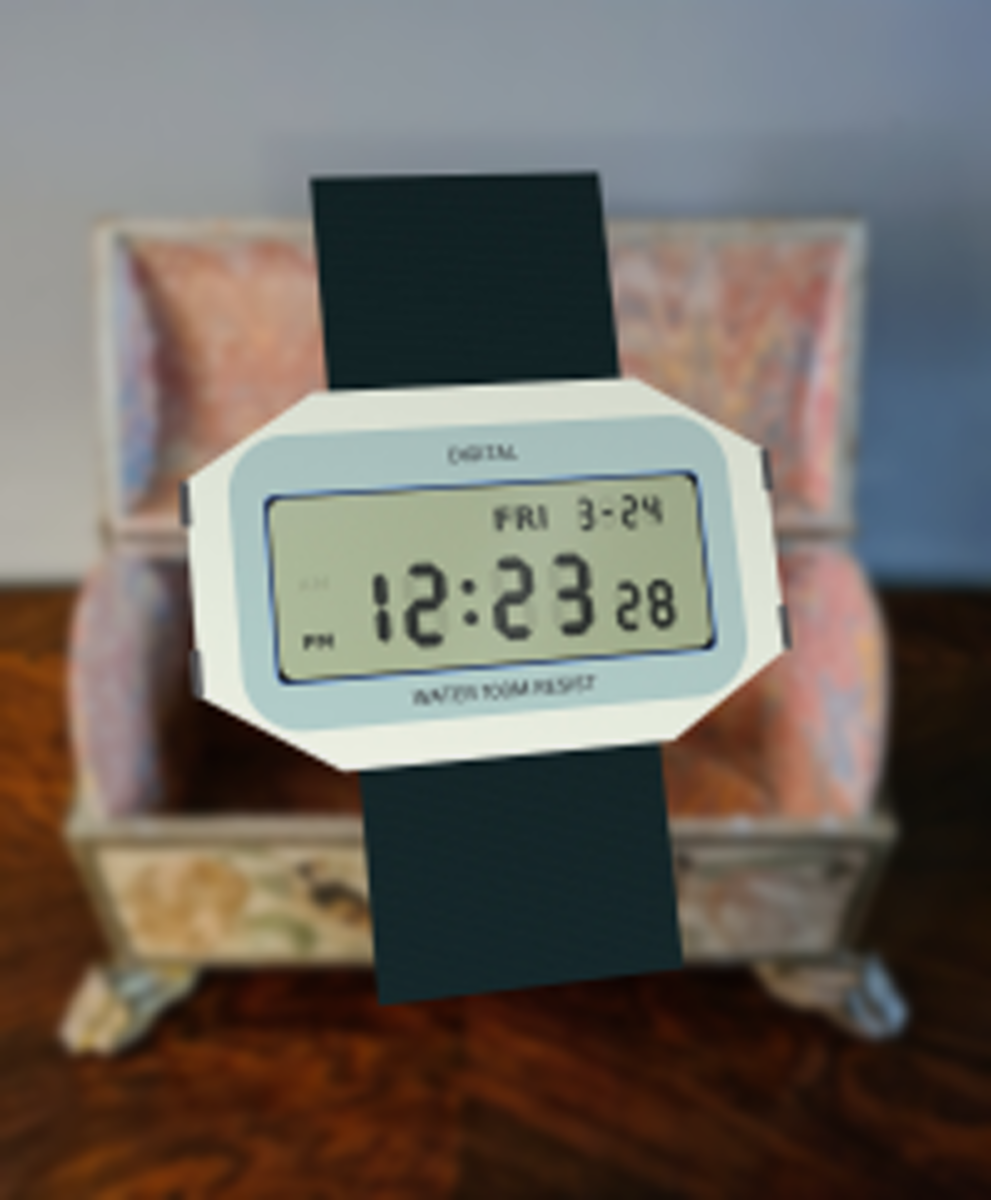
12:23:28
